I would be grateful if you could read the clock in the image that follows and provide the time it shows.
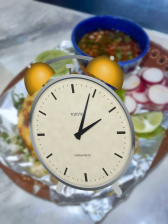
2:04
